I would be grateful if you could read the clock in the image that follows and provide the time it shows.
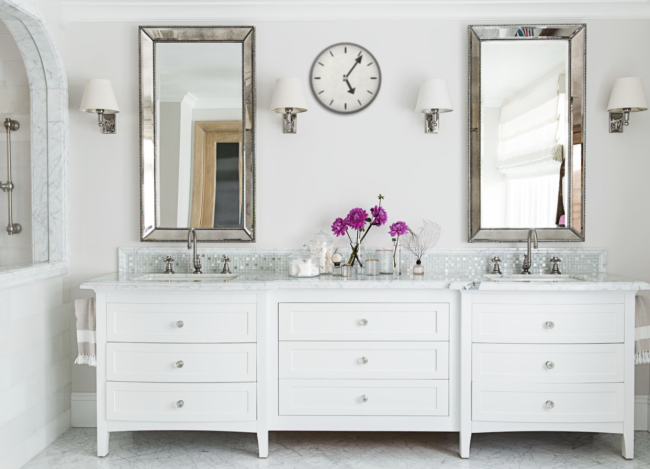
5:06
